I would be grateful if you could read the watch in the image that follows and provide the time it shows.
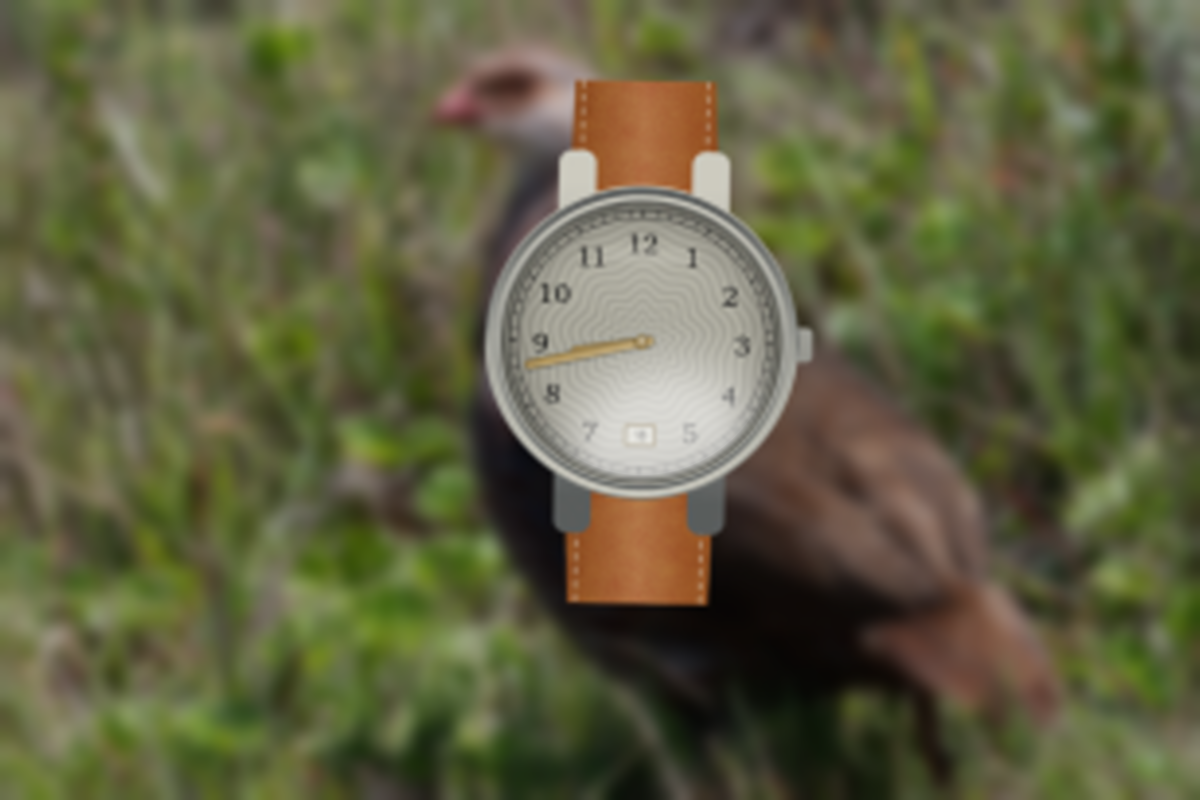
8:43
